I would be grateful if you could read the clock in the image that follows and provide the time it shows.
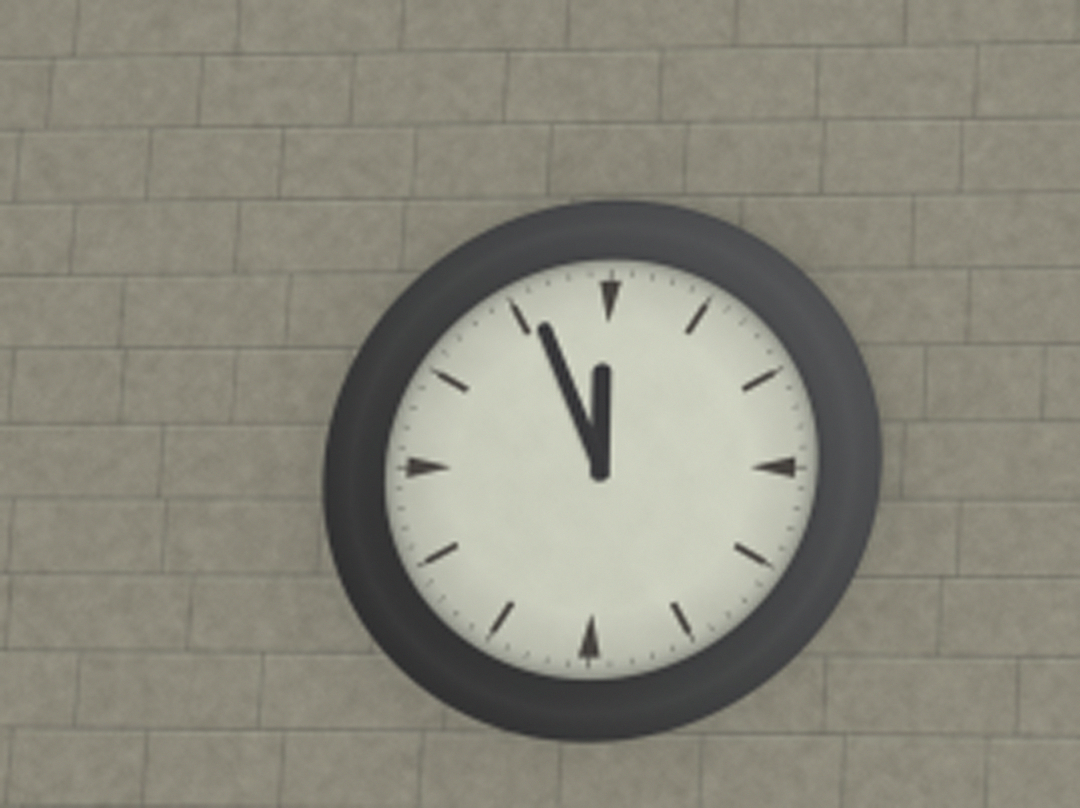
11:56
